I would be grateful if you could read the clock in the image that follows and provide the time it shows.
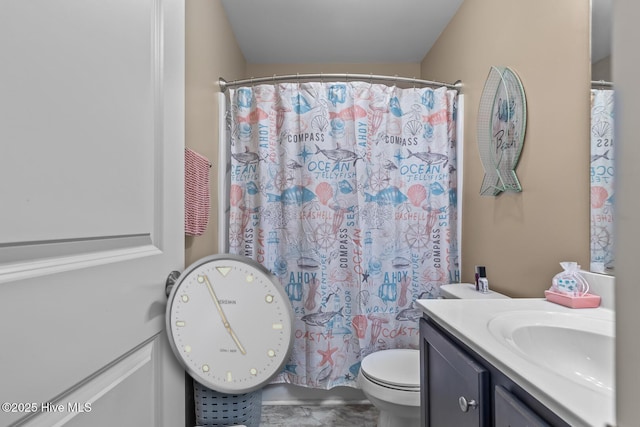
4:56
